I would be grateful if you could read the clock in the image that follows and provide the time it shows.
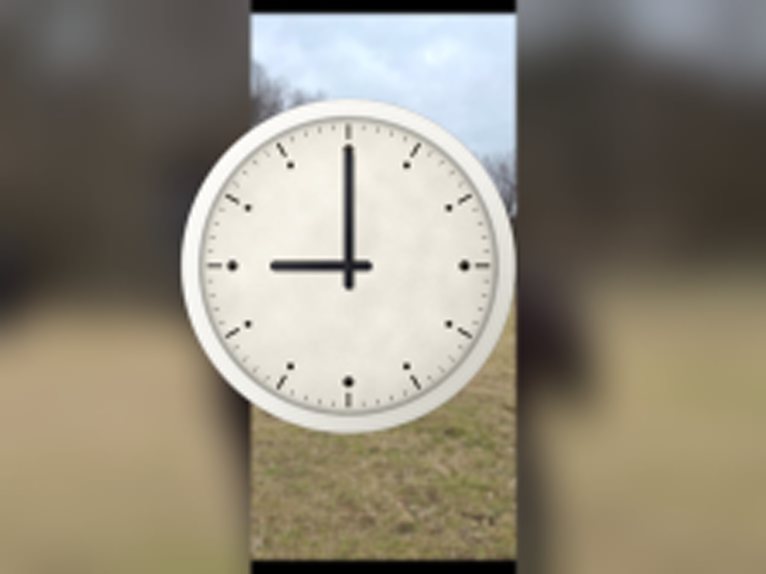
9:00
